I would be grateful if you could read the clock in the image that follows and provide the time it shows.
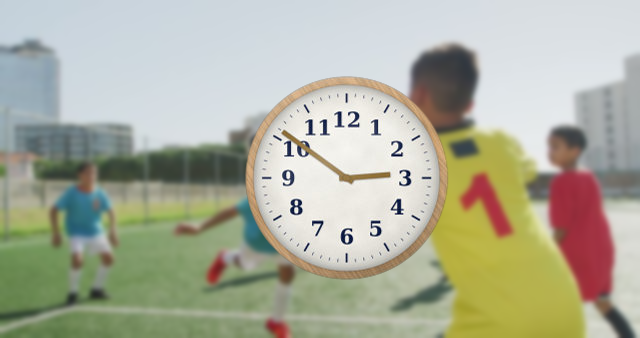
2:51
